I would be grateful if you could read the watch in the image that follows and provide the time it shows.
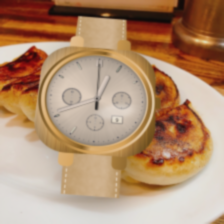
12:41
